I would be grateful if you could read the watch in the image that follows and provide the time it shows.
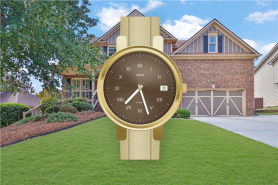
7:27
